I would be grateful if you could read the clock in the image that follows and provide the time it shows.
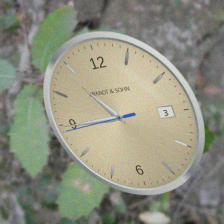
10:44:44
